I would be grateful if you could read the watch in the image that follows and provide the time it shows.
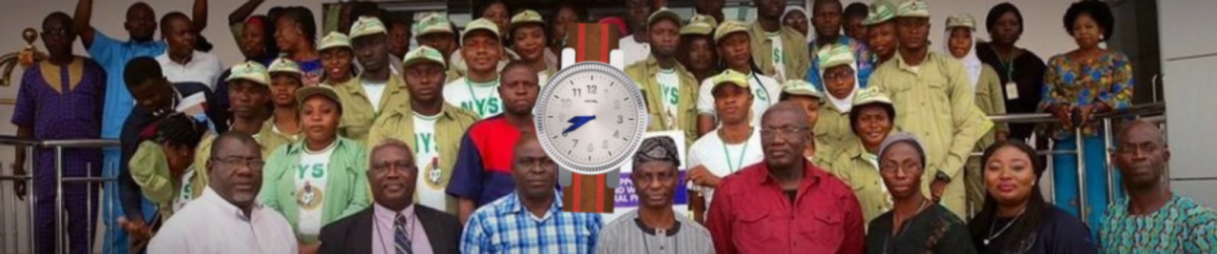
8:40
